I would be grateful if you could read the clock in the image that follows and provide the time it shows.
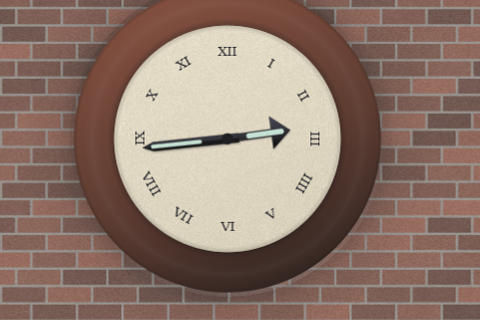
2:44
